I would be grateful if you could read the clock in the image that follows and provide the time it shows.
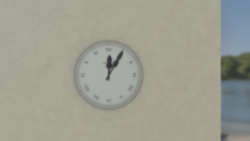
12:05
